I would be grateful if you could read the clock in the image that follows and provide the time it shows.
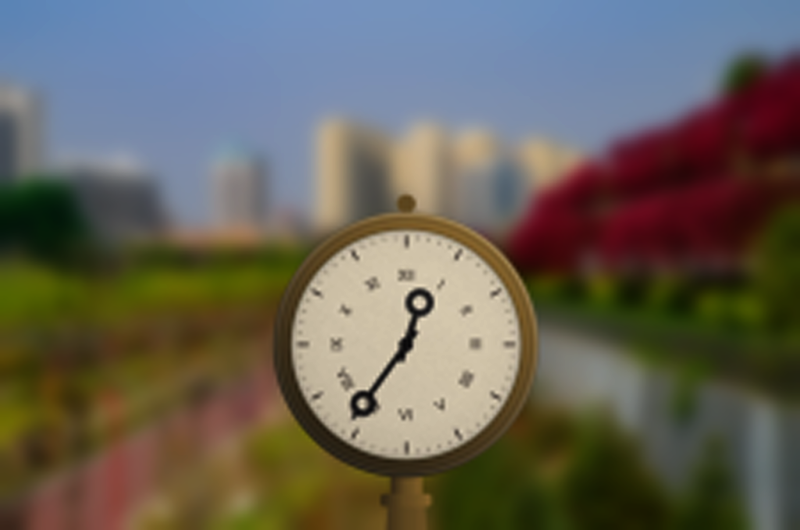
12:36
